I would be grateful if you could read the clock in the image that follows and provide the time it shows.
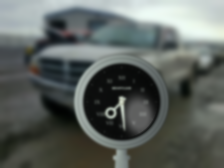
7:29
